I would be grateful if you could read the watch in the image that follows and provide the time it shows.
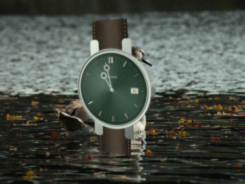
10:58
